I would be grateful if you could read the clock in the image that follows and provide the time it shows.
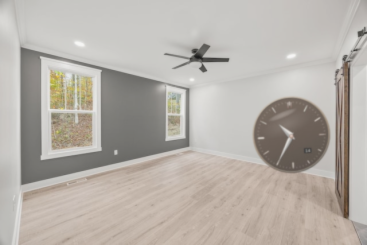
10:35
